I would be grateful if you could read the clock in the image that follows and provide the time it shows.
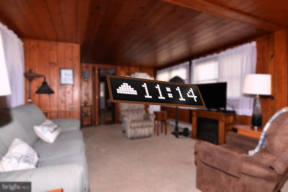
11:14
